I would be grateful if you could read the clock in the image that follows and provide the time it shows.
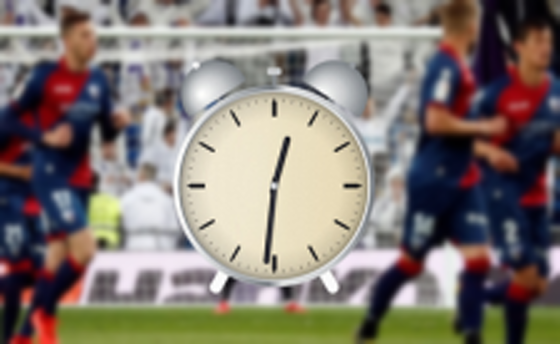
12:31
